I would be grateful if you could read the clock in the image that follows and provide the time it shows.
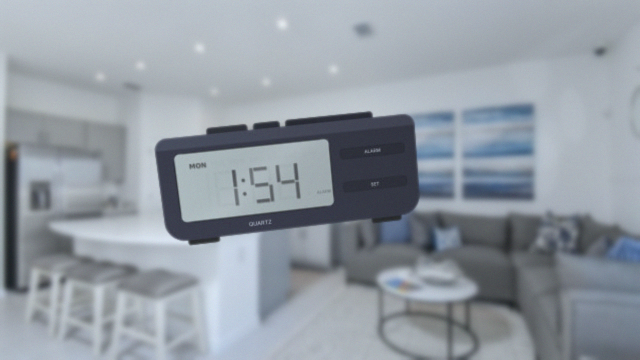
1:54
